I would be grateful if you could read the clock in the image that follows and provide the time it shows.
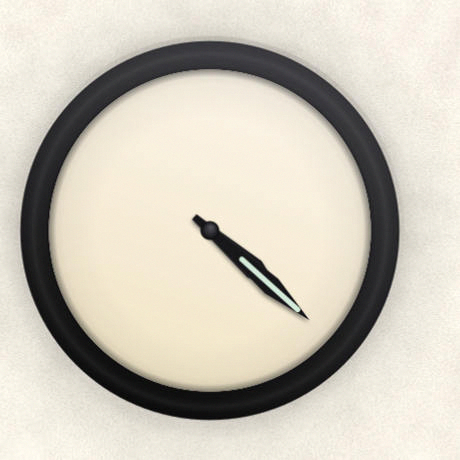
4:22
